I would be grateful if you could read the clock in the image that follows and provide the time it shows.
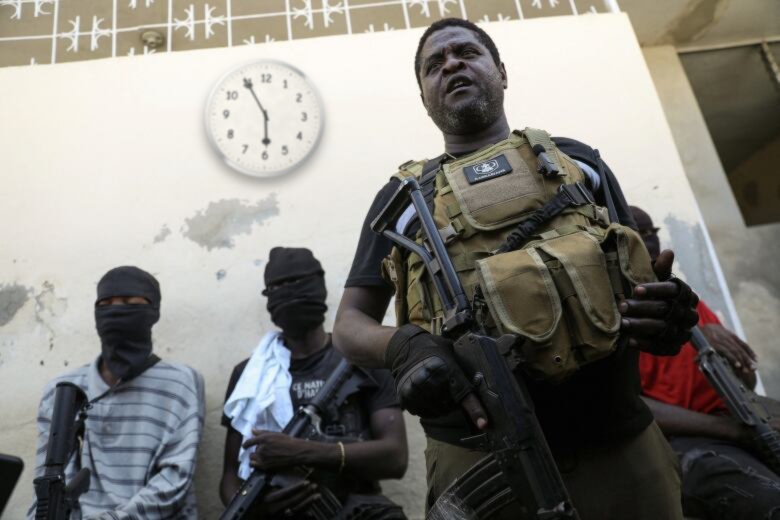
5:55
